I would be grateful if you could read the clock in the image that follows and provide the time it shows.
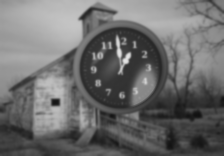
12:59
